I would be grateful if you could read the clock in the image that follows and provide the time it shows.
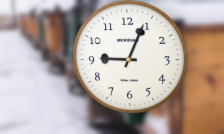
9:04
